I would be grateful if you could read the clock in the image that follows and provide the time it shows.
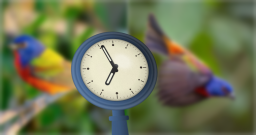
6:56
